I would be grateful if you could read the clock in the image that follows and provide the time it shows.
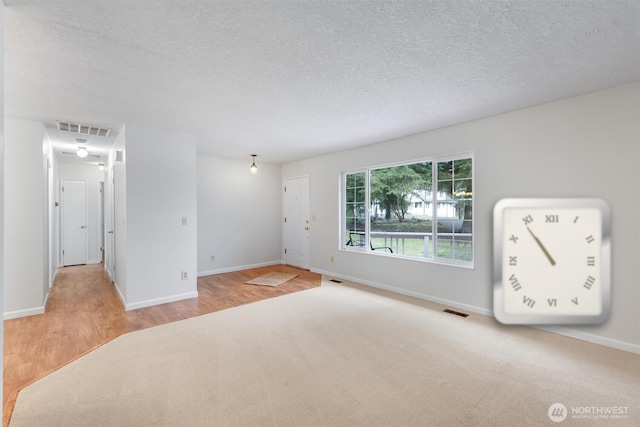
10:54
